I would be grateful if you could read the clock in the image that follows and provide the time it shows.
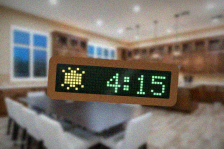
4:15
